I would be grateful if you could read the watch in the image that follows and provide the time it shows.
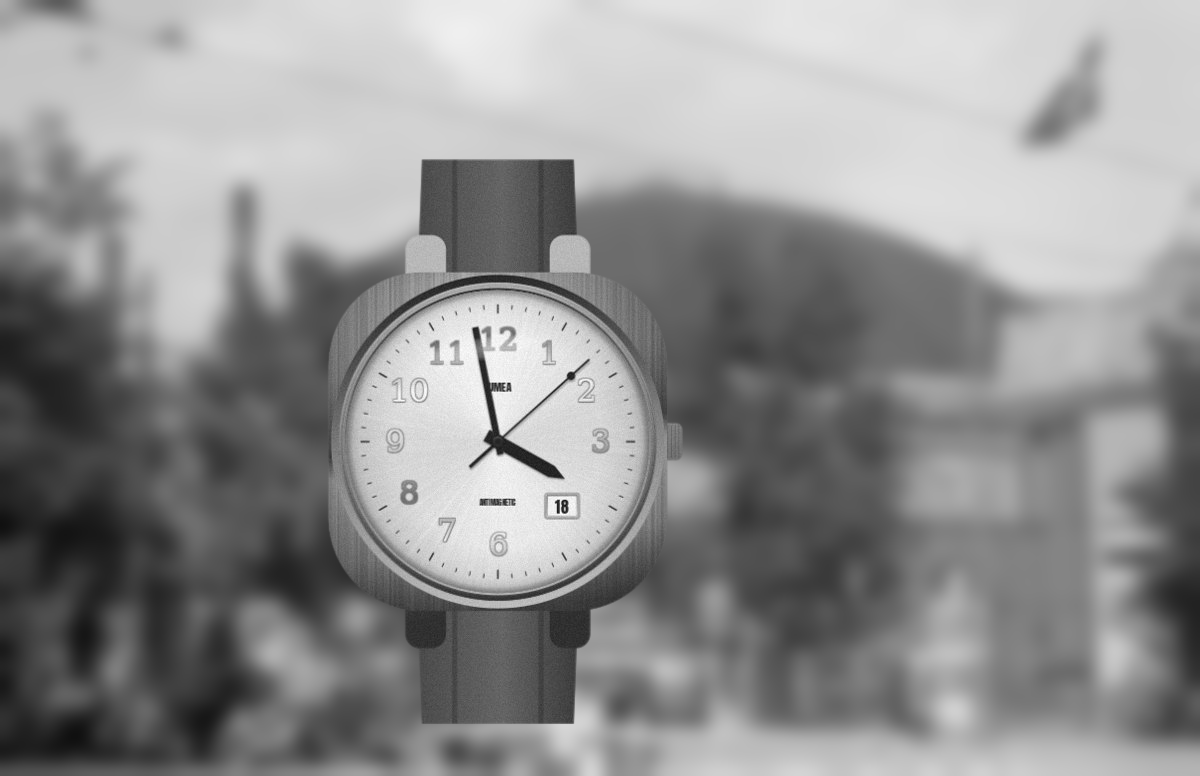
3:58:08
